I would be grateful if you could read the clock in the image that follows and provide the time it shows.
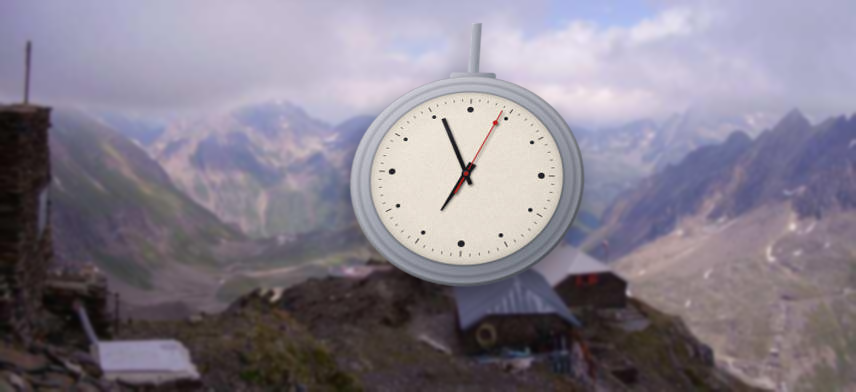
6:56:04
